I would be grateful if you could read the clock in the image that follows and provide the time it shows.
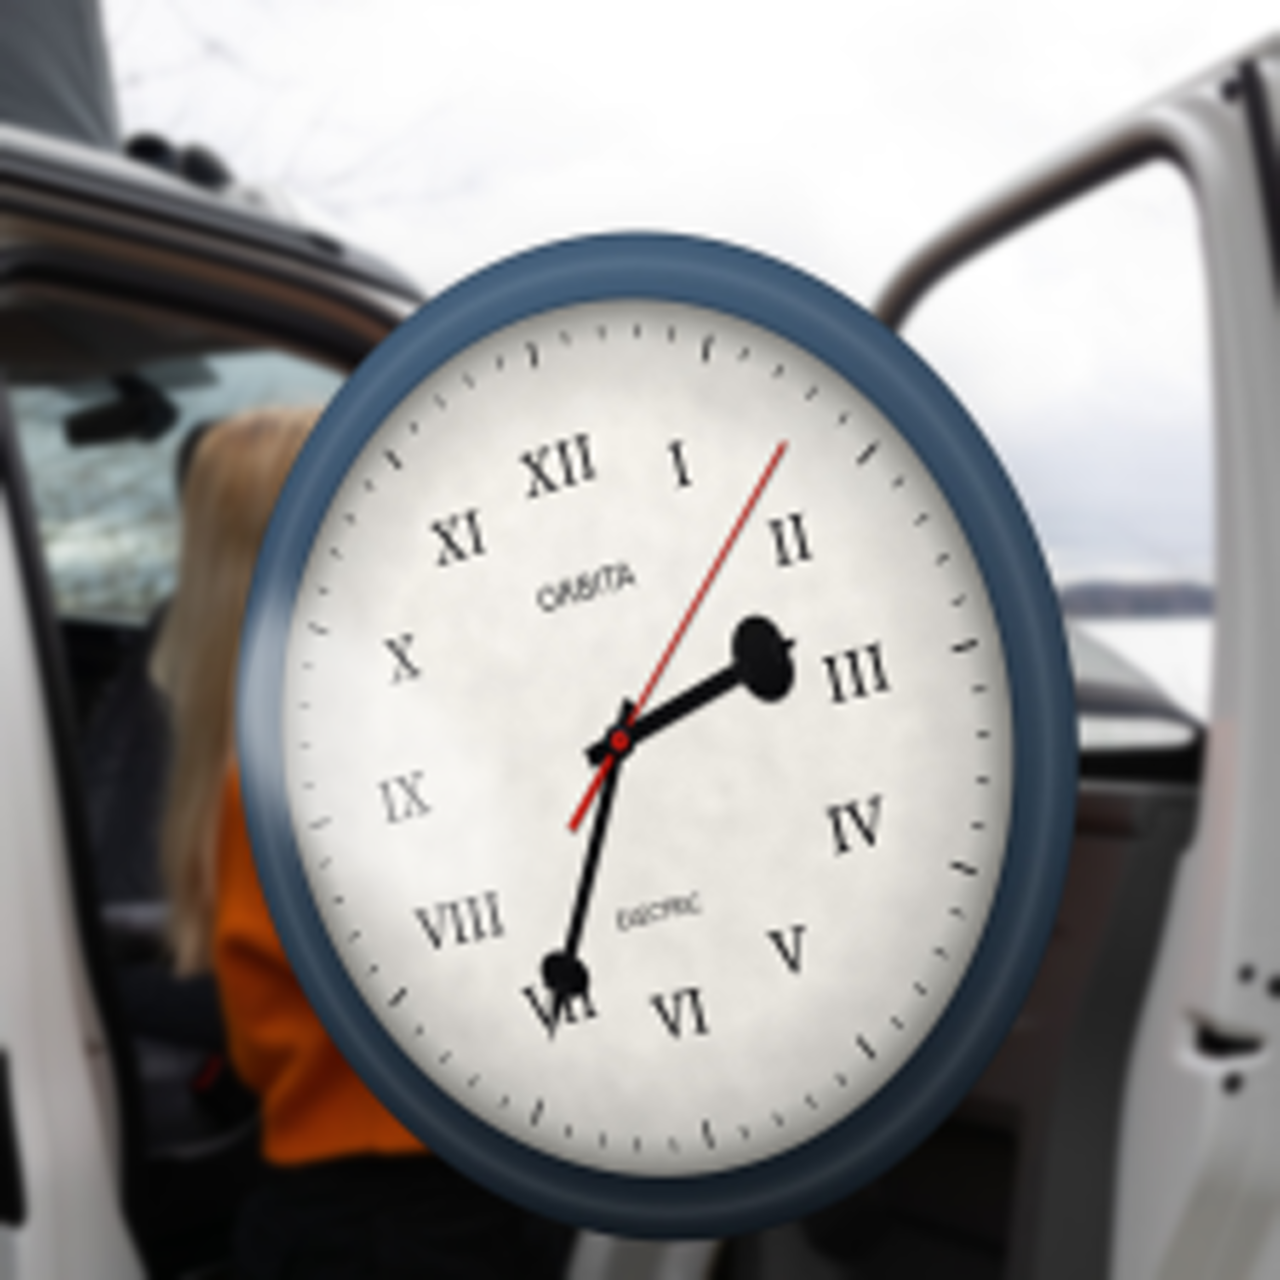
2:35:08
